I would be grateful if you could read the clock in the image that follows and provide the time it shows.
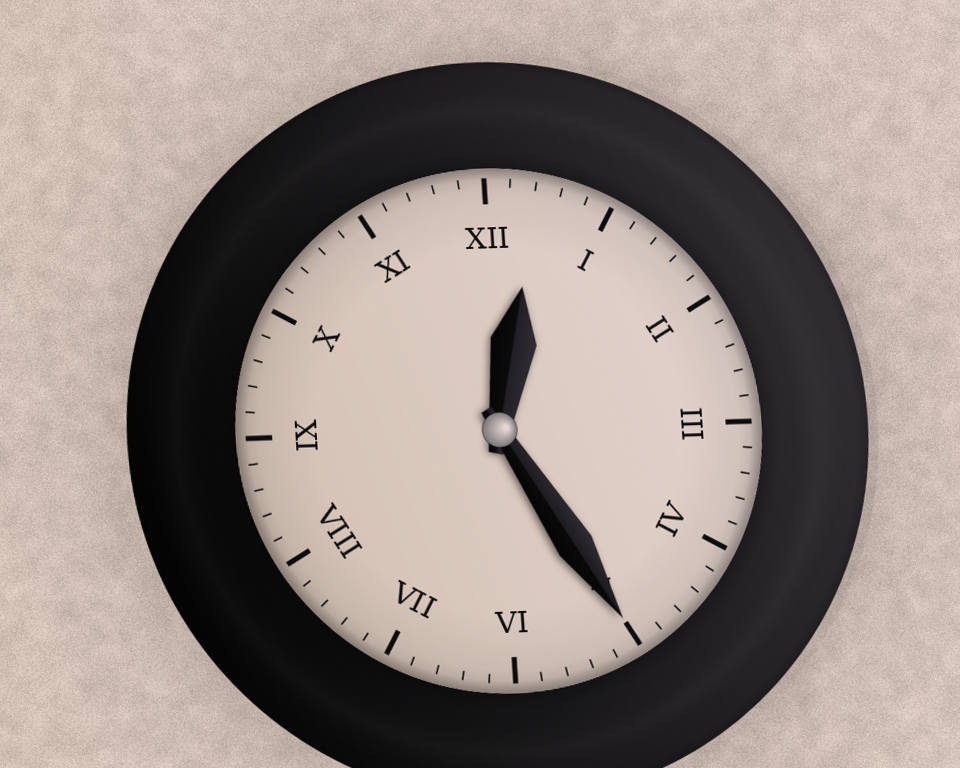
12:25
